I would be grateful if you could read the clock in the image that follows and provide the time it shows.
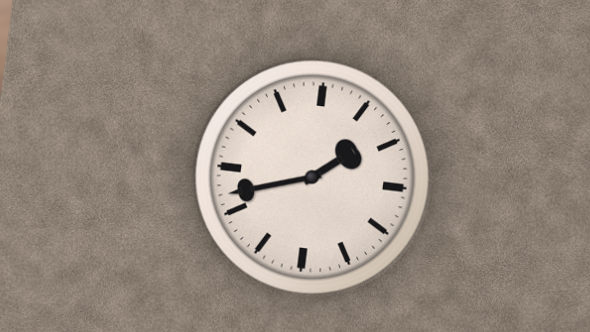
1:42
